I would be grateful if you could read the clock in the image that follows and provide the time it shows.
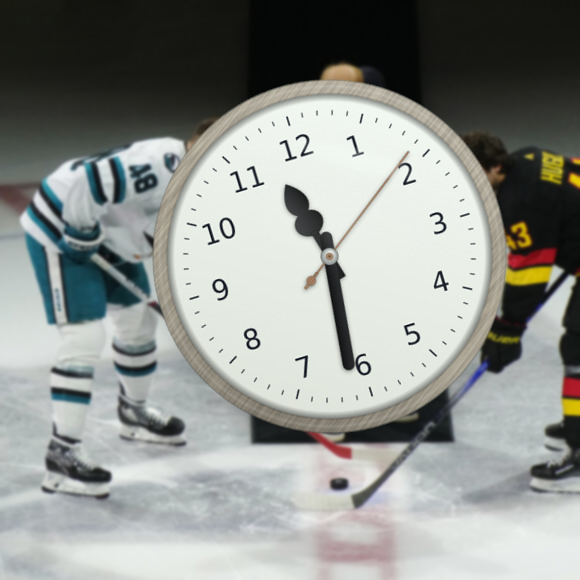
11:31:09
